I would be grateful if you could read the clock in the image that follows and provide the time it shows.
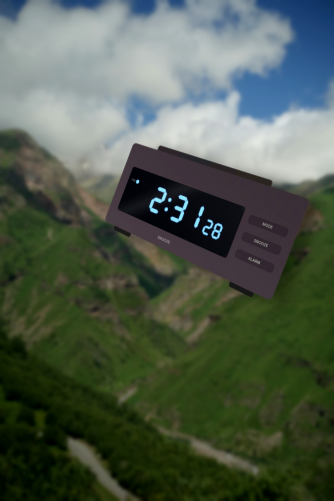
2:31:28
